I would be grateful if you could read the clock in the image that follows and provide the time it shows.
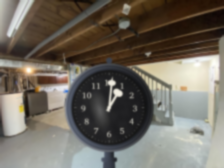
1:01
